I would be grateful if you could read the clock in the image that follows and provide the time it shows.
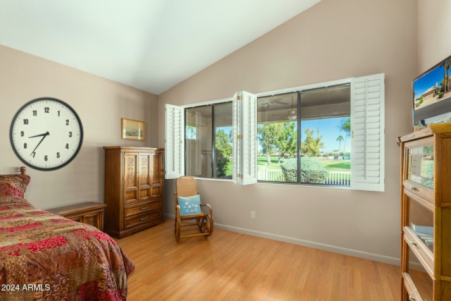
8:36
